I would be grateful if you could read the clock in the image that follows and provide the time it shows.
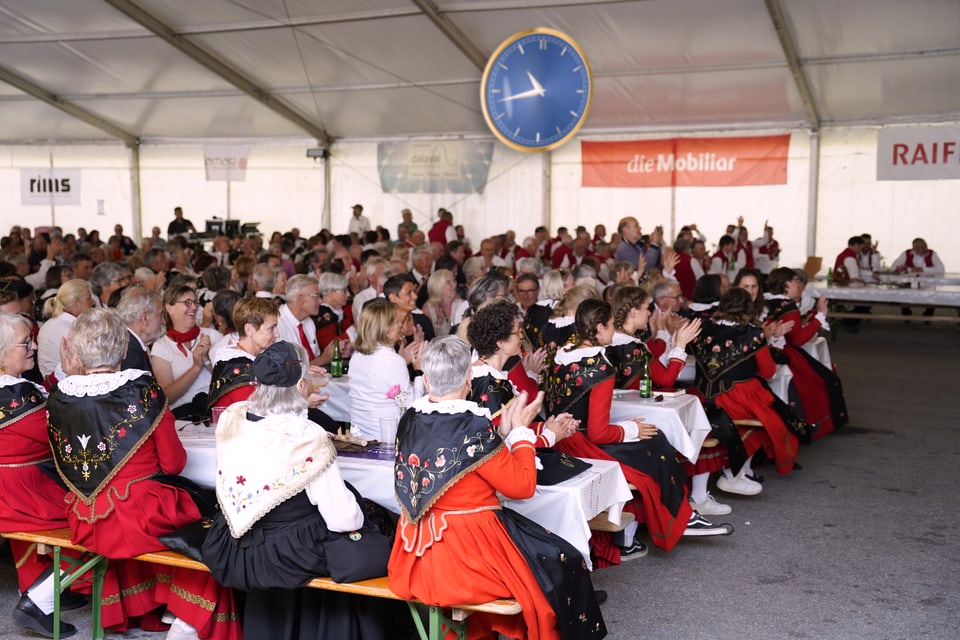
10:43
